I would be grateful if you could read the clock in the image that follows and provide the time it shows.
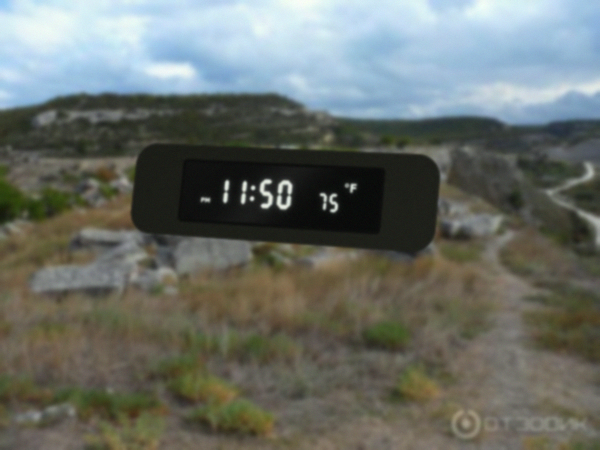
11:50
